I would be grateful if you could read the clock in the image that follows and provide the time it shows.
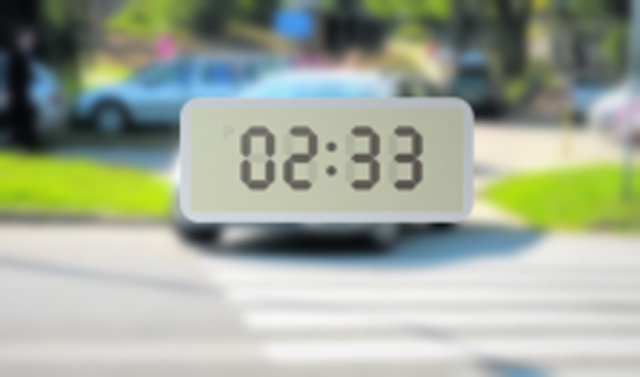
2:33
